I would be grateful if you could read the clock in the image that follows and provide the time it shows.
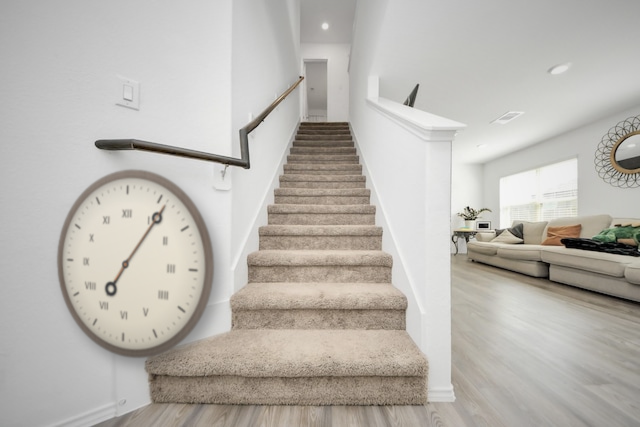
7:06:06
